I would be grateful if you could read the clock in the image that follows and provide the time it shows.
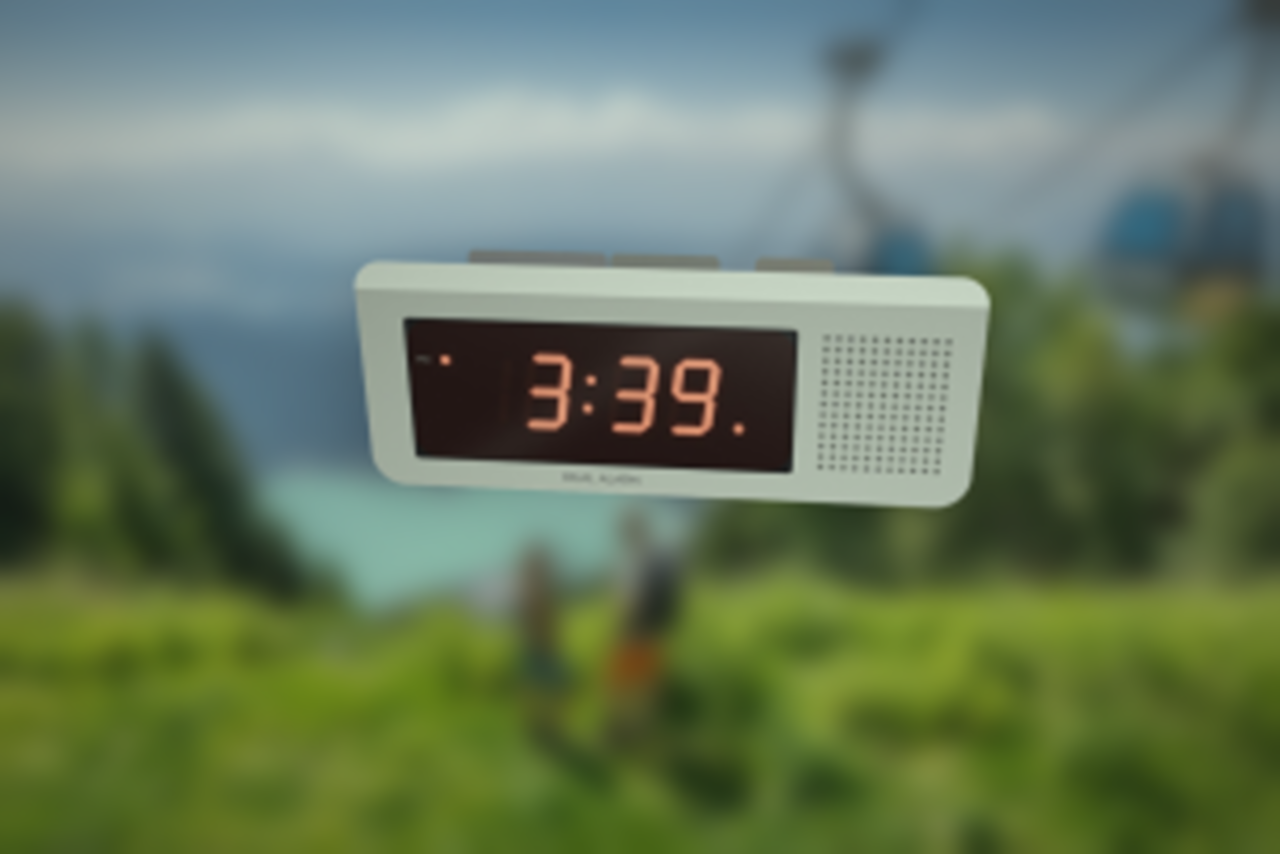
3:39
